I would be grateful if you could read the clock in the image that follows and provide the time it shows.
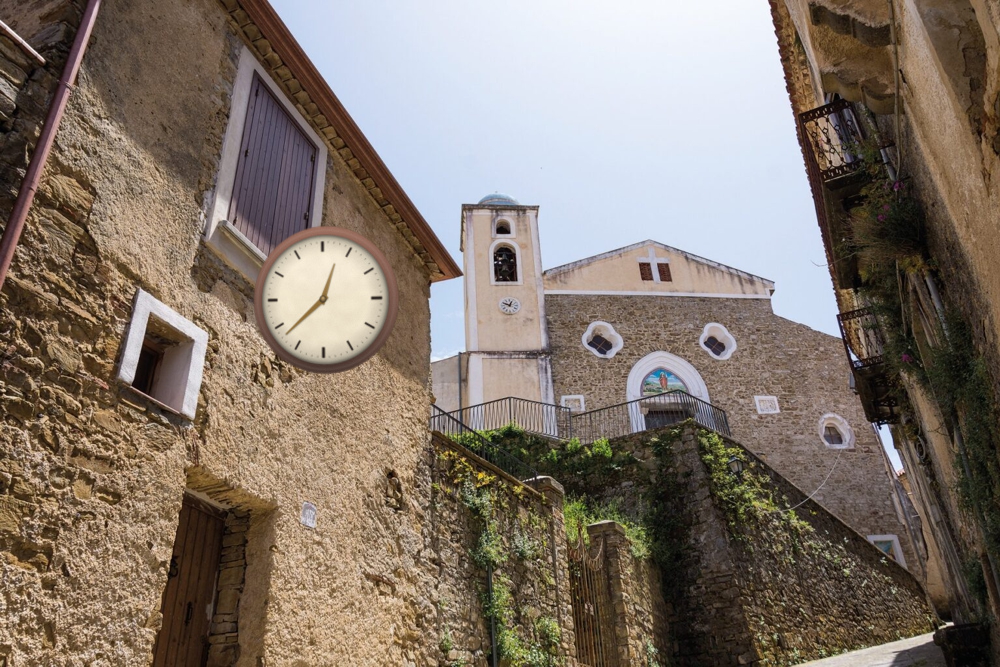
12:38
